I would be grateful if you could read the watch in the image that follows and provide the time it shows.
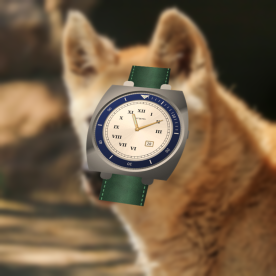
11:10
